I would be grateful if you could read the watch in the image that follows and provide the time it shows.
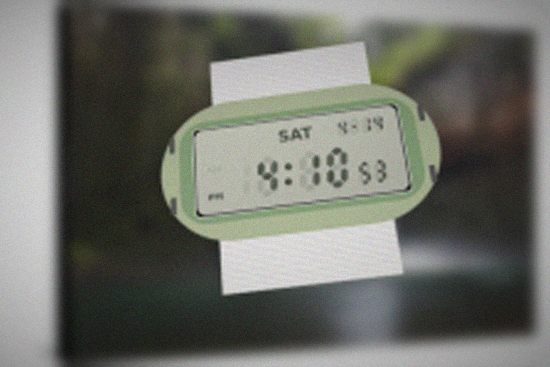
4:10:53
